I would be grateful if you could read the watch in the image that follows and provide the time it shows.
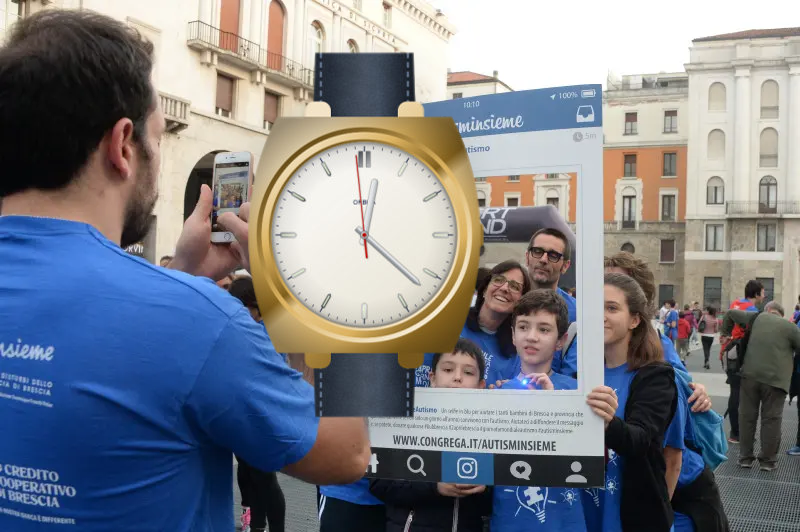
12:21:59
